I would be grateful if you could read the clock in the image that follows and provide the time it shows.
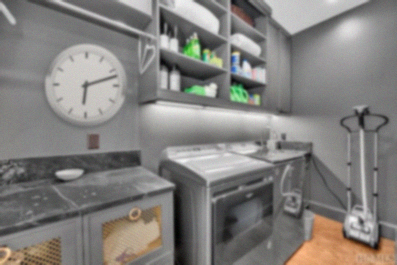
6:12
